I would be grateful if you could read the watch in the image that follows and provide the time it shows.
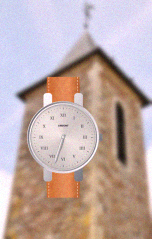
6:33
